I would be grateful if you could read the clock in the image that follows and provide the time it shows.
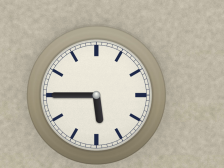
5:45
